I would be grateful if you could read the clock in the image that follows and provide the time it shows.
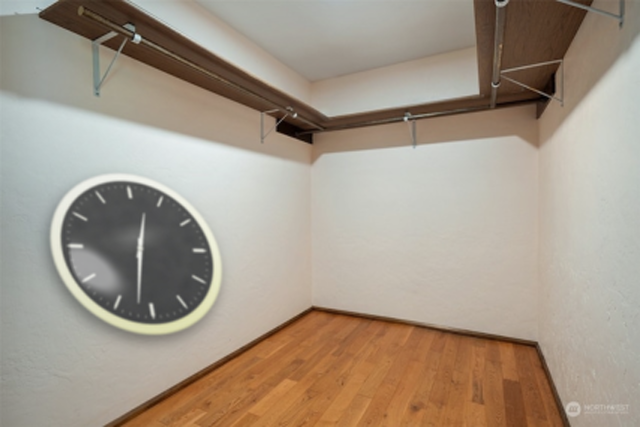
12:32
